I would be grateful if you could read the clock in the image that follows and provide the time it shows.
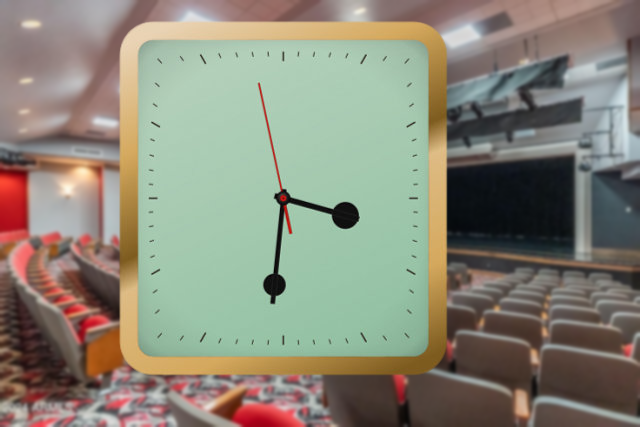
3:30:58
